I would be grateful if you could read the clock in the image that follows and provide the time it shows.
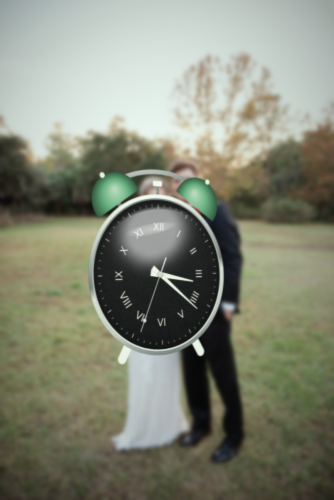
3:21:34
